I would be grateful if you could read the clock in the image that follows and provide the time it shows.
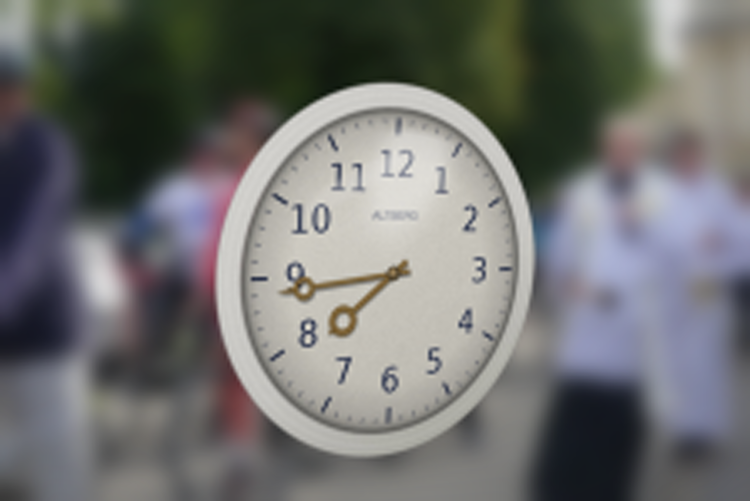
7:44
